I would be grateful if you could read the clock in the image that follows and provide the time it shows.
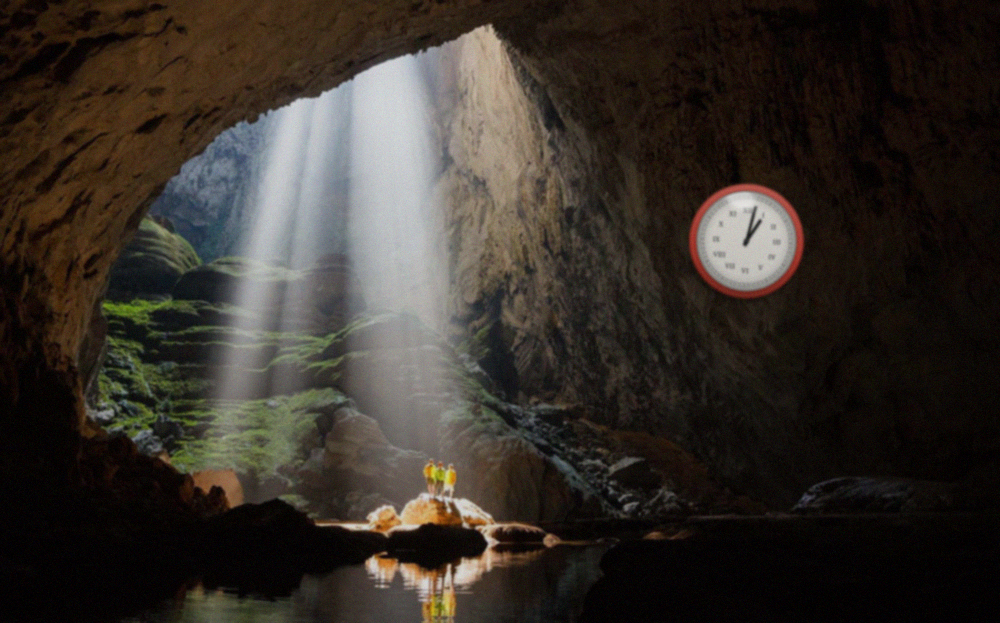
1:02
